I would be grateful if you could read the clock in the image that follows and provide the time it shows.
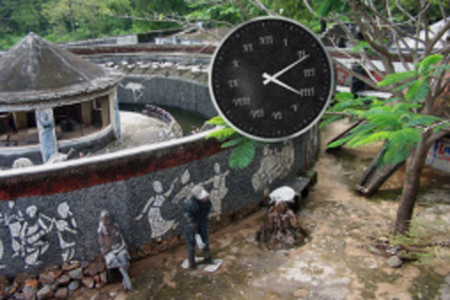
4:11
